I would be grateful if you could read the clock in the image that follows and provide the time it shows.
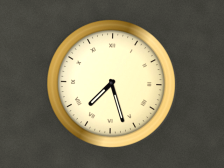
7:27
